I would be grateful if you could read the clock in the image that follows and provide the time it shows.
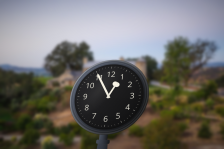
12:55
